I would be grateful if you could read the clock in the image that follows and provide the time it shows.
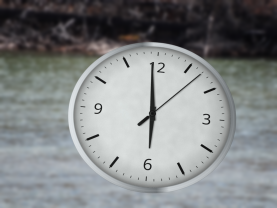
5:59:07
